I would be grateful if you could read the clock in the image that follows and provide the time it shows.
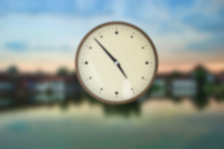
4:53
